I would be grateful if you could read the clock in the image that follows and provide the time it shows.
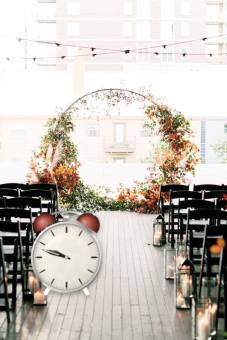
9:48
